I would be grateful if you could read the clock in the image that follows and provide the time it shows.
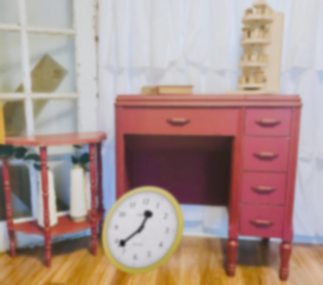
12:38
